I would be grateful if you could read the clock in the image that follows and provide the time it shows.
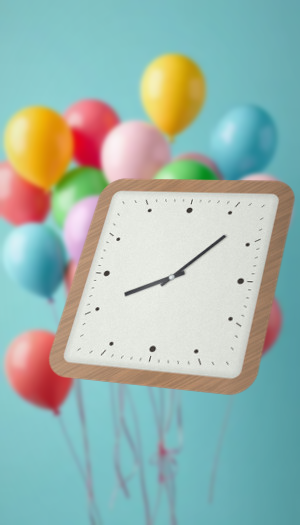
8:07
